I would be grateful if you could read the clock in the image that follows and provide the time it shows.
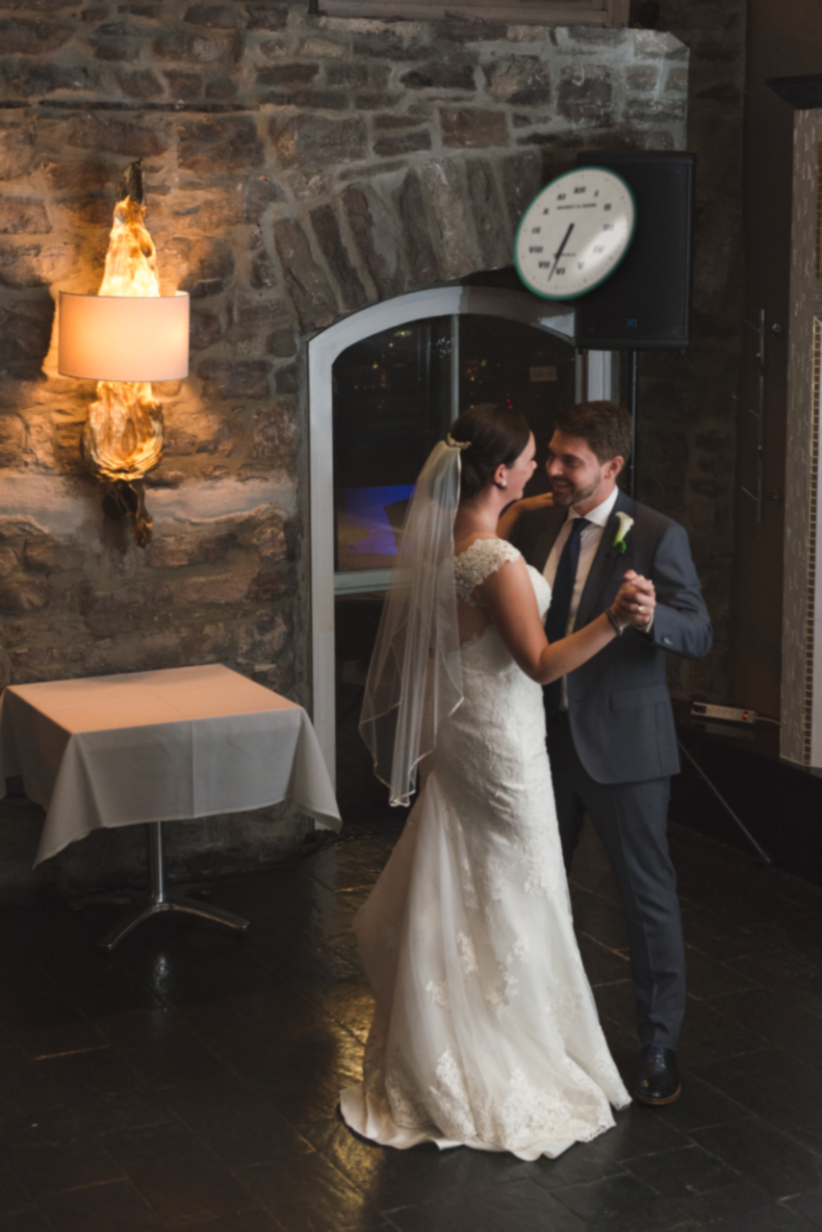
6:32
